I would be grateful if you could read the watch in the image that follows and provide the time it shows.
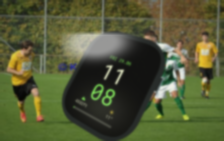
11:08
